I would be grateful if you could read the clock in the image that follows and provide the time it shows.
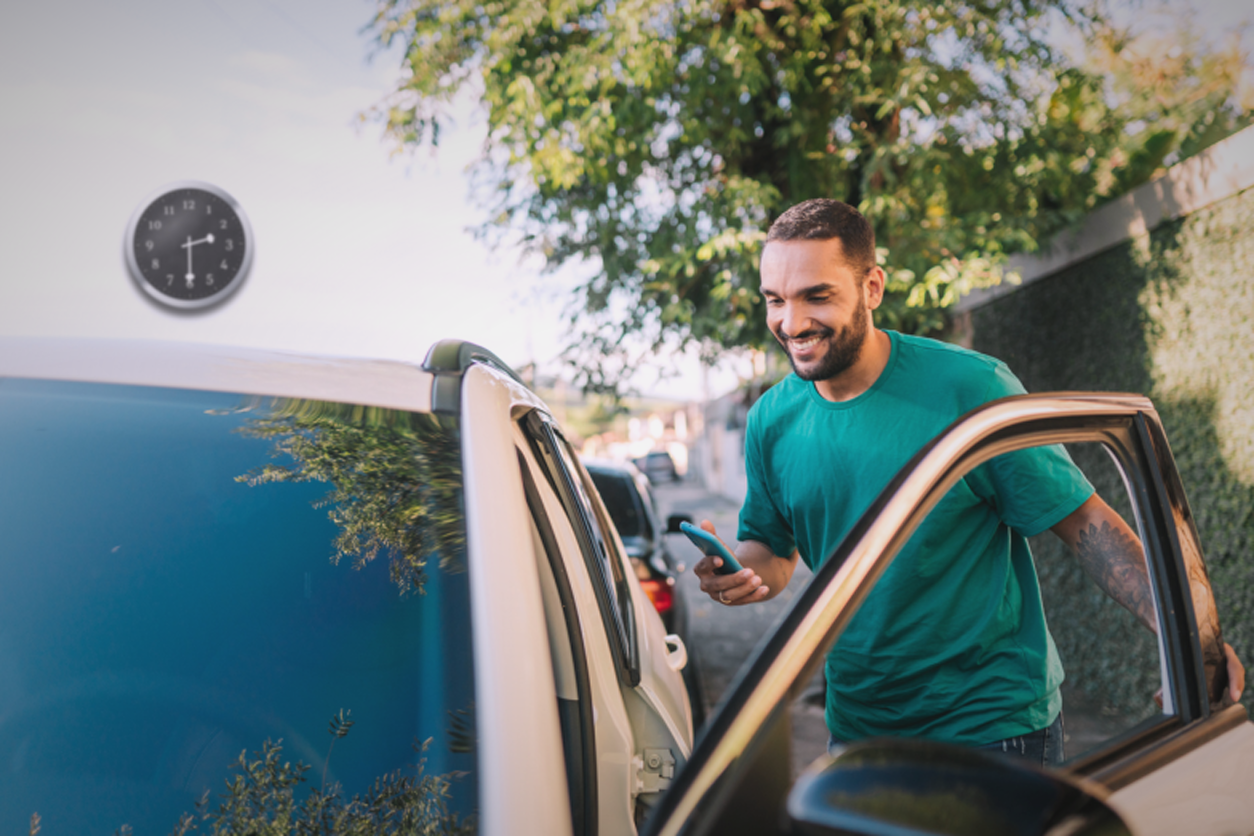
2:30
